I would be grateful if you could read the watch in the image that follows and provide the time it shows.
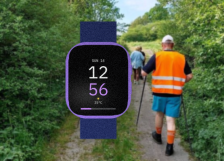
12:56
